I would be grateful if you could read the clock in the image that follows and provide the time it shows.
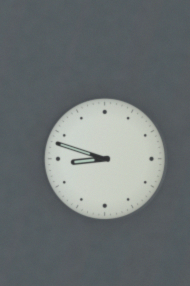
8:48
